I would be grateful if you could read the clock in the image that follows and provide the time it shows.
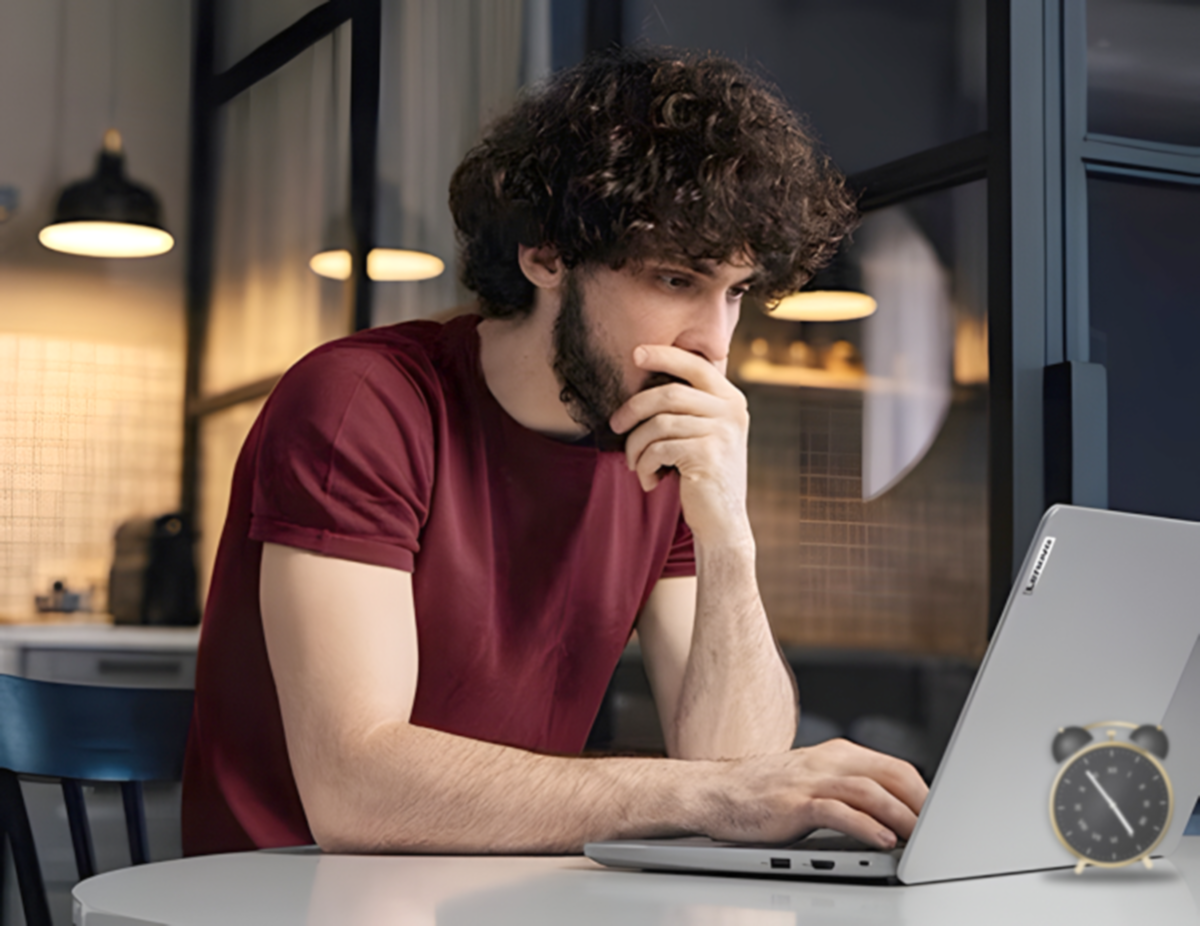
4:54
